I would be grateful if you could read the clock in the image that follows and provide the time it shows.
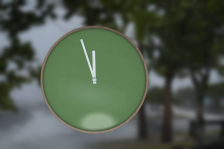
11:57
